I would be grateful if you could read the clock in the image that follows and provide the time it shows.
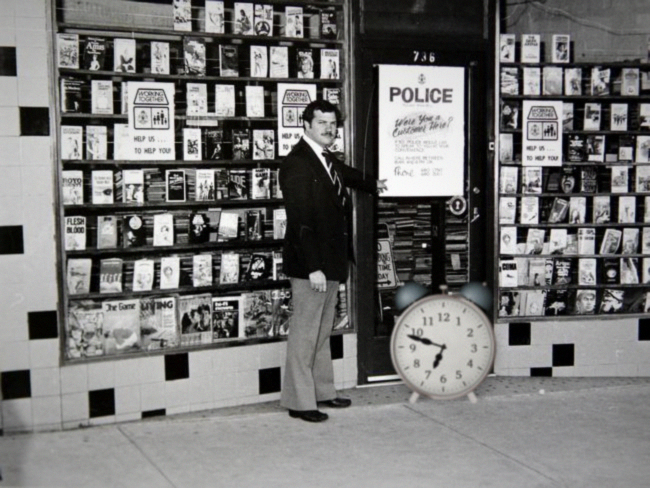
6:48
